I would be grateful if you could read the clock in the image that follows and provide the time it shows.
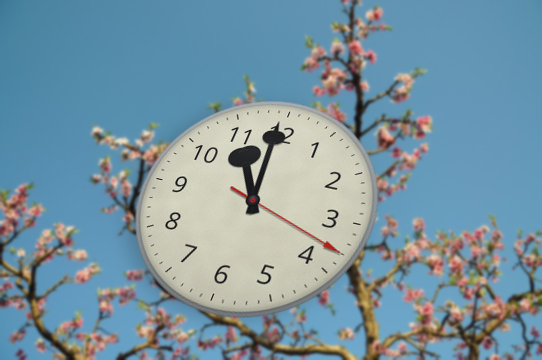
10:59:18
